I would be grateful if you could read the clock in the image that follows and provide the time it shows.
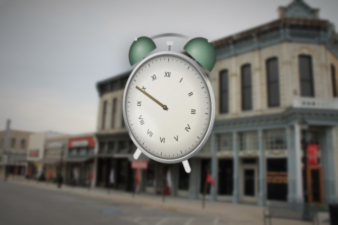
9:49
